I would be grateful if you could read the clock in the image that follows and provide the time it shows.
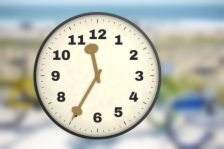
11:35
